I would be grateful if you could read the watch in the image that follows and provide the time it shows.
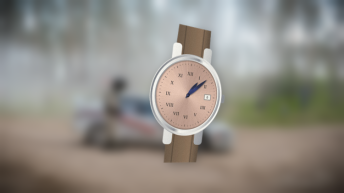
1:08
